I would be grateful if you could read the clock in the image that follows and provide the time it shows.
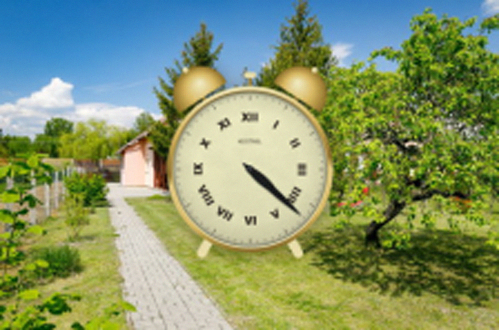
4:22
